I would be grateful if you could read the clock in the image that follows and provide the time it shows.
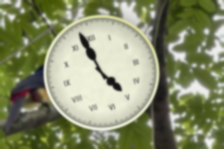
4:58
